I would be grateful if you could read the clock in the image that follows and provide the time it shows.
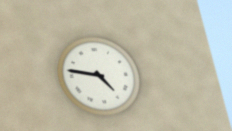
4:47
